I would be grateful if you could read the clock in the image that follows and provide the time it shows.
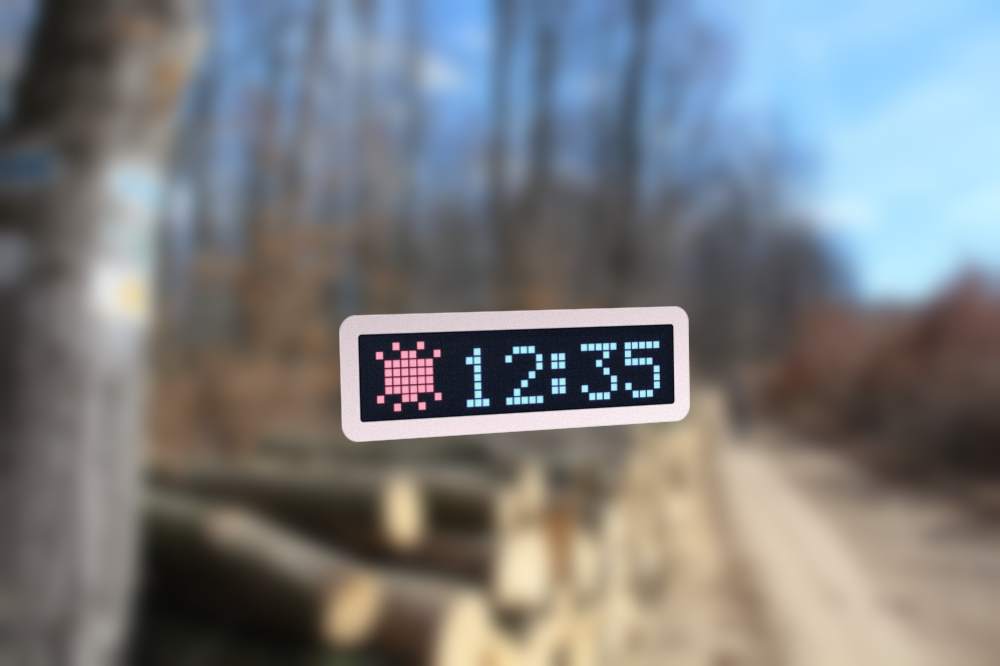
12:35
